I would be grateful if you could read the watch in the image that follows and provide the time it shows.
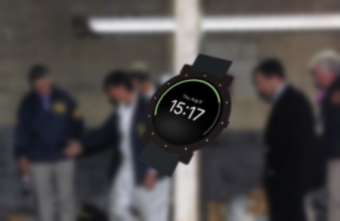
15:17
